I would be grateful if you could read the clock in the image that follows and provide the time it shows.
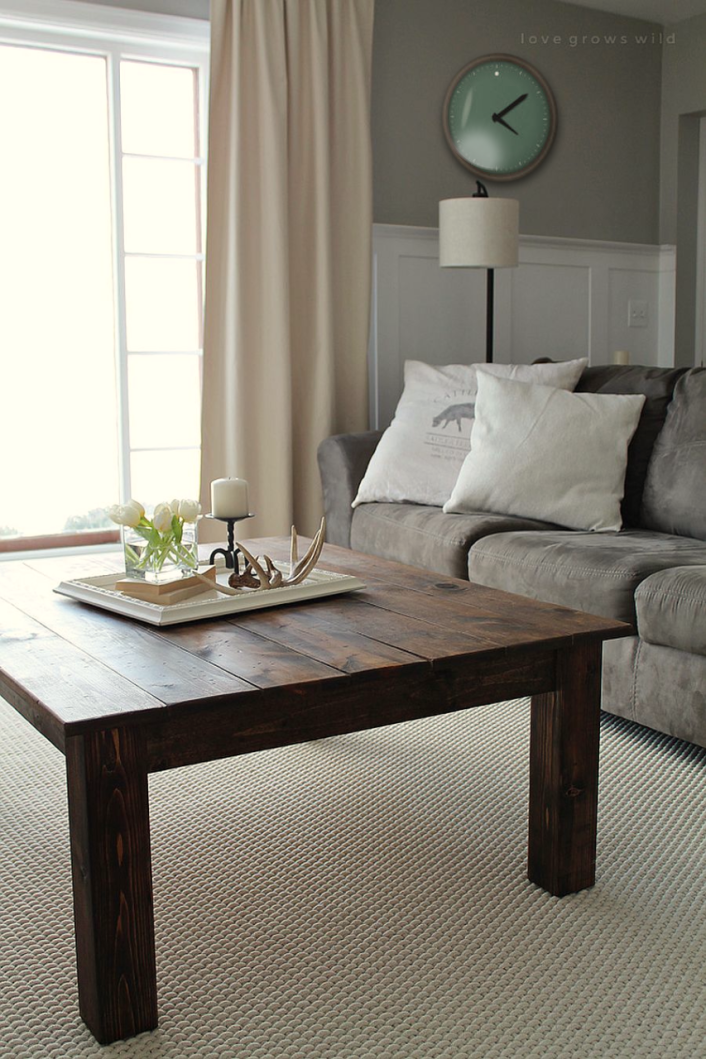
4:09
